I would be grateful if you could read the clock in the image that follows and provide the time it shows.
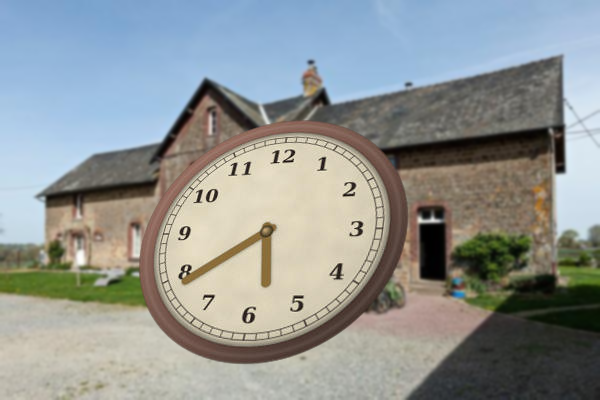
5:39
